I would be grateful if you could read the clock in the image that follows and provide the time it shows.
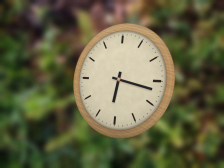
6:17
